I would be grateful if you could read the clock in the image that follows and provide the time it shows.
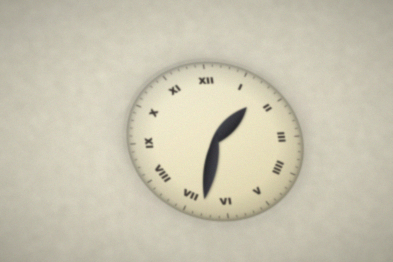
1:33
